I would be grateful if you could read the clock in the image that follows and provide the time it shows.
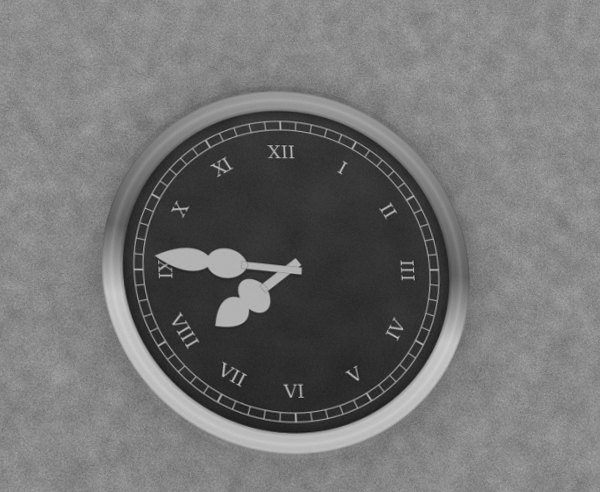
7:46
